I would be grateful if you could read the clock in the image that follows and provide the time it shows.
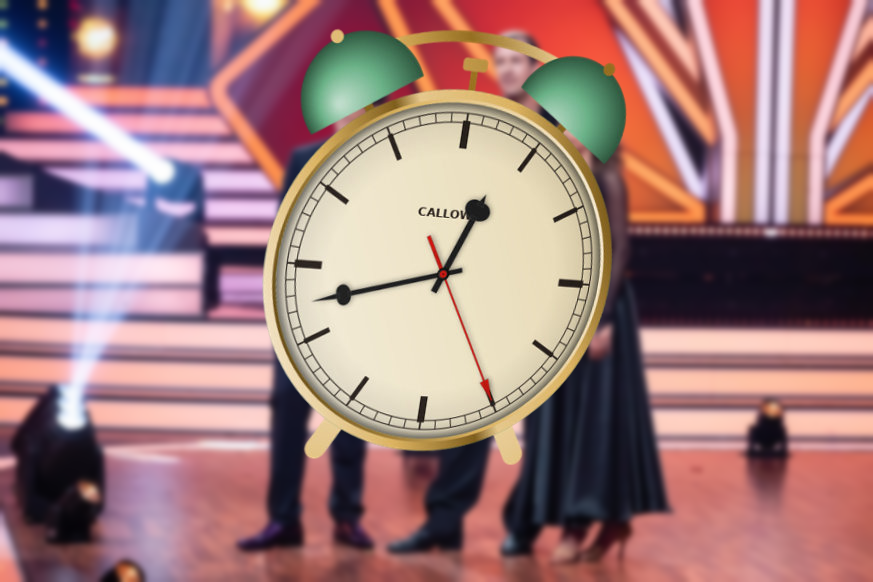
12:42:25
